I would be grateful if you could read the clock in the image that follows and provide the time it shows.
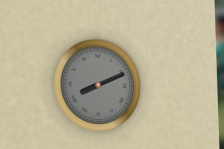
8:11
